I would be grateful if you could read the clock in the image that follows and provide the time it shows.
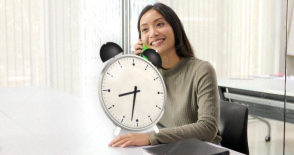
8:32
